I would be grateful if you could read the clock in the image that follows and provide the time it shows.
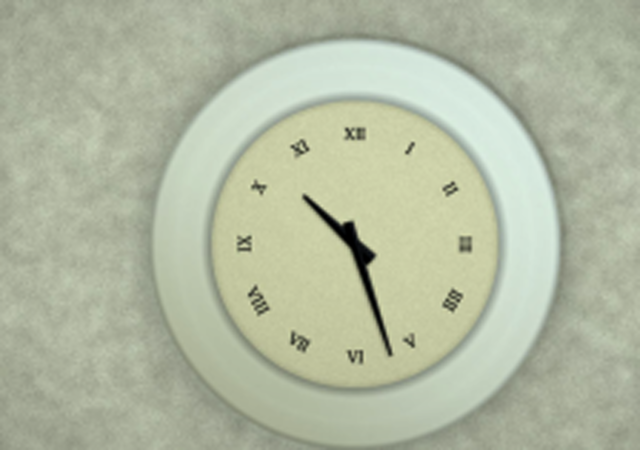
10:27
